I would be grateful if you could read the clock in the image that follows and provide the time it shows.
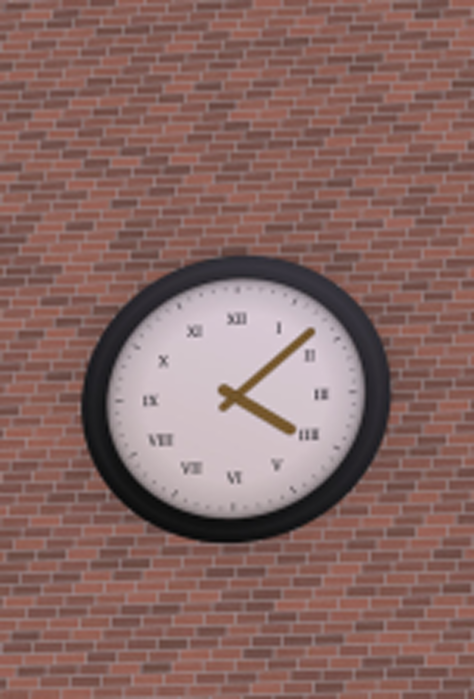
4:08
